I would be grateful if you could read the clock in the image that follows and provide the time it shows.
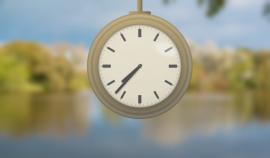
7:37
